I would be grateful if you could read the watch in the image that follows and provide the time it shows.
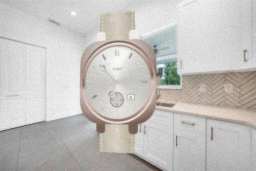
6:52
